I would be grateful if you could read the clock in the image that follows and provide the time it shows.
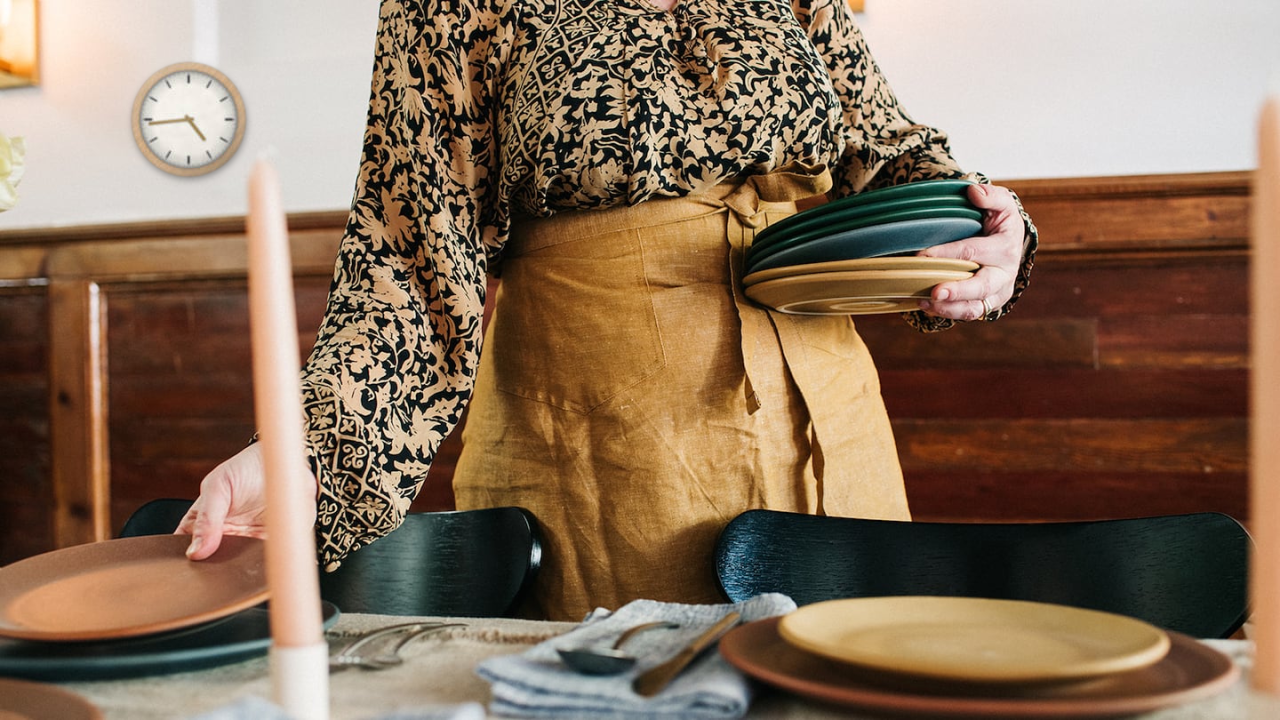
4:44
